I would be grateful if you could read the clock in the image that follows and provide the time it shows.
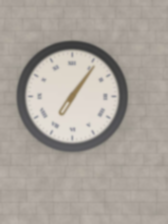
7:06
